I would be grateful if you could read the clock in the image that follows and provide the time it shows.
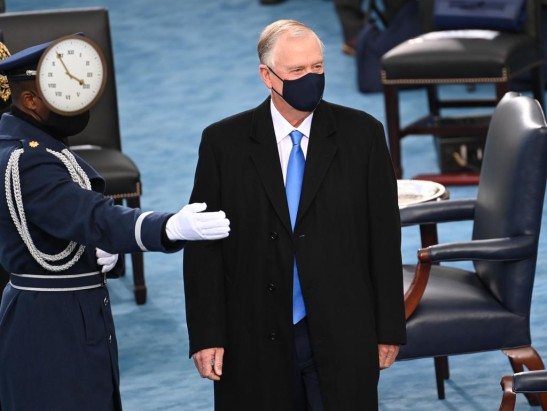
3:54
